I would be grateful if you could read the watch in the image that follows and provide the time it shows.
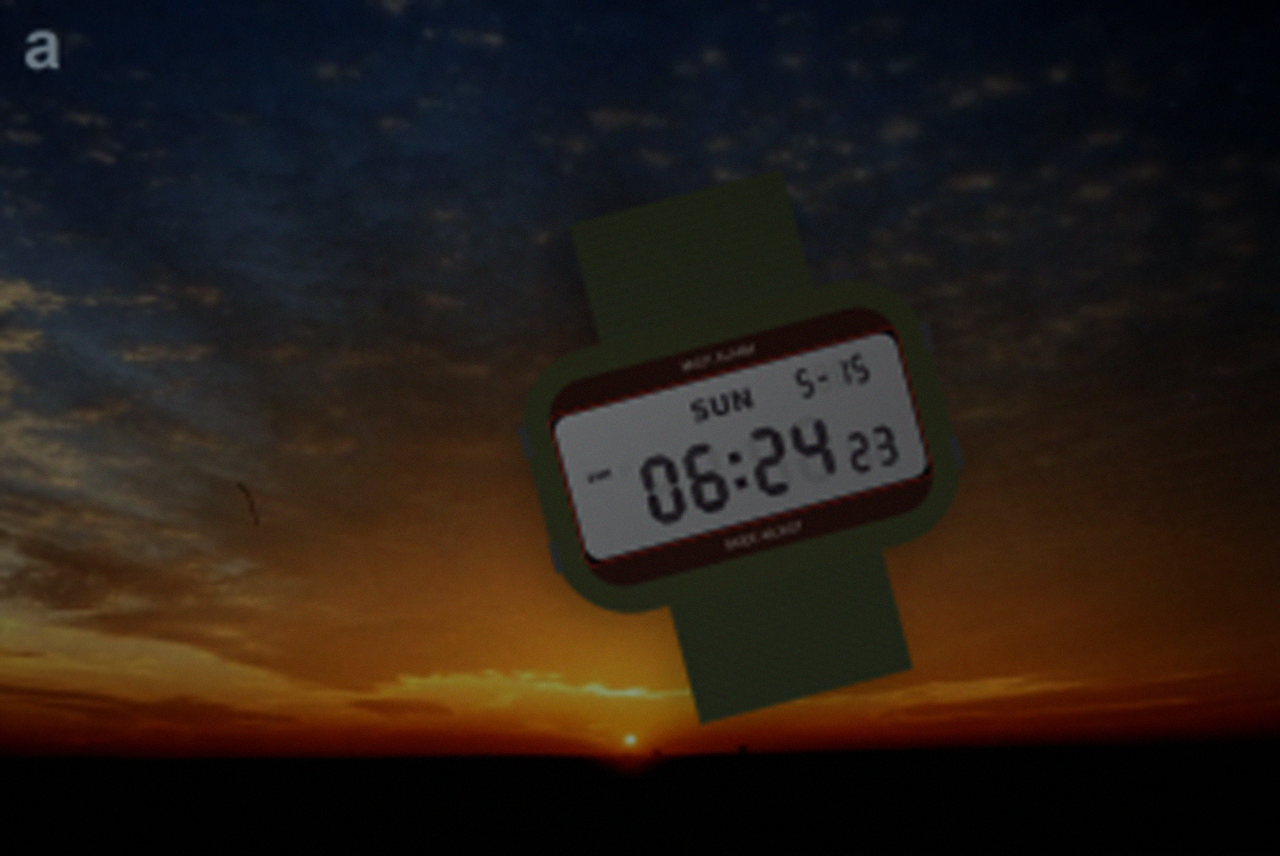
6:24:23
